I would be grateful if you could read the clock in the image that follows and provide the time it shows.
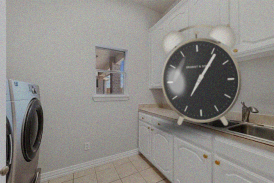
7:06
